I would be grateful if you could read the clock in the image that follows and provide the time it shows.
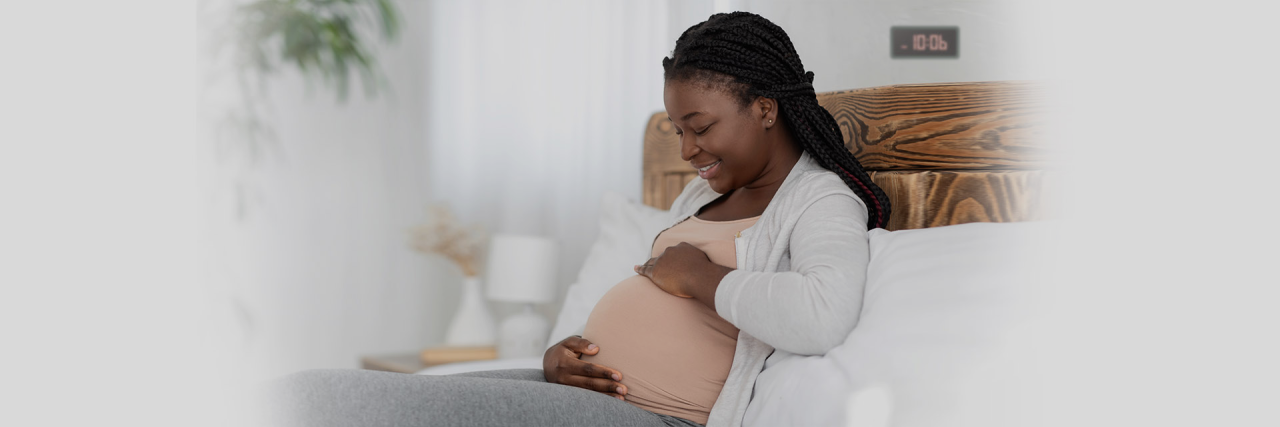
10:06
